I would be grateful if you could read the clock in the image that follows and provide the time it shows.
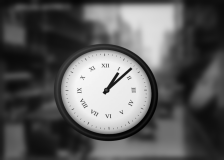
1:08
